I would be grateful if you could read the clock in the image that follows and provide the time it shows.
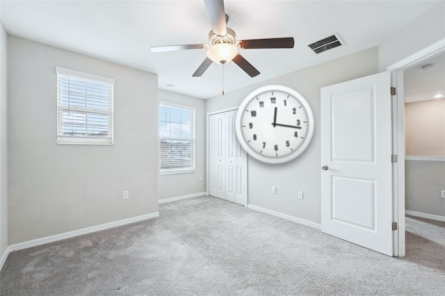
12:17
